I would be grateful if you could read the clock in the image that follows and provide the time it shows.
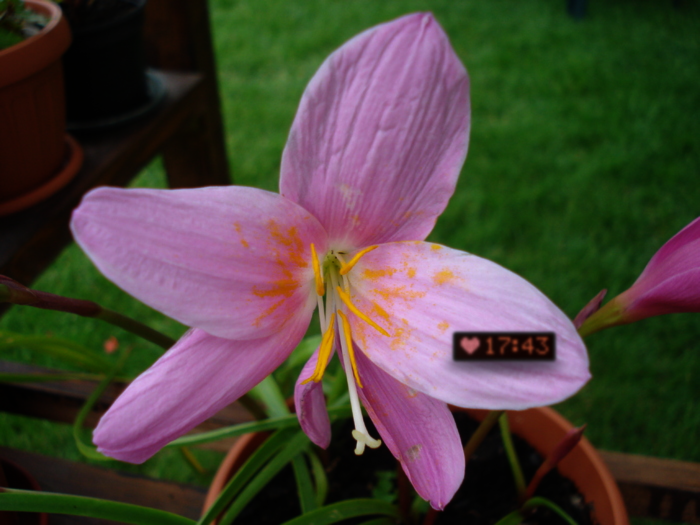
17:43
